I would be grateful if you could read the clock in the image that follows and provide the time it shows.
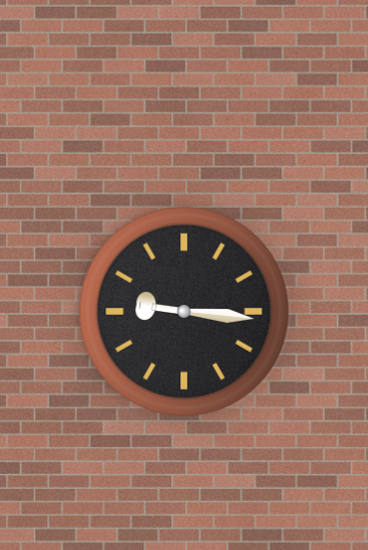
9:16
